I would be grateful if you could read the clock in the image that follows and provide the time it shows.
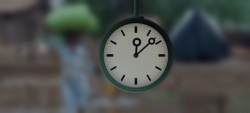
12:08
